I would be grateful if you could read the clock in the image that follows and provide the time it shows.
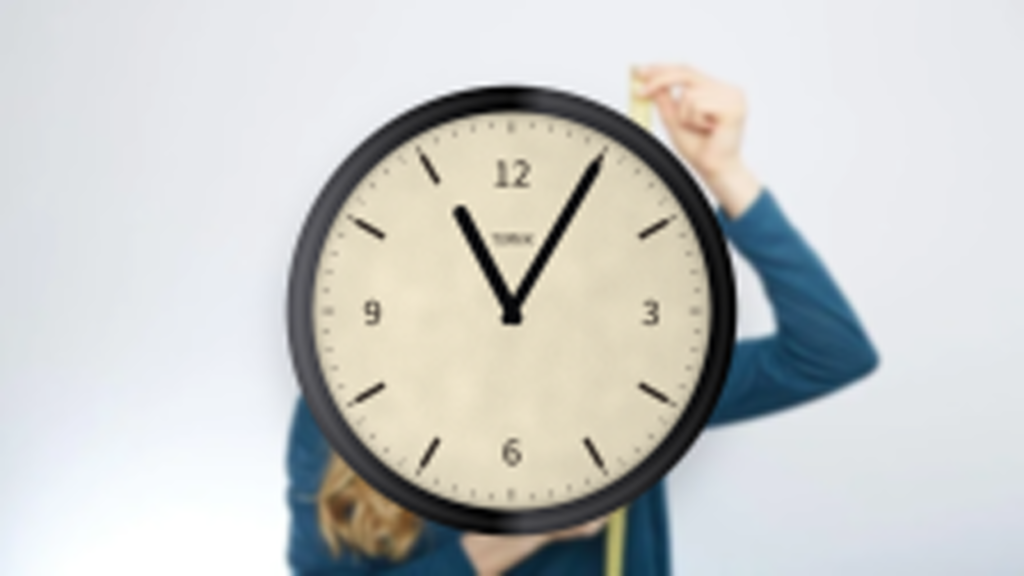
11:05
